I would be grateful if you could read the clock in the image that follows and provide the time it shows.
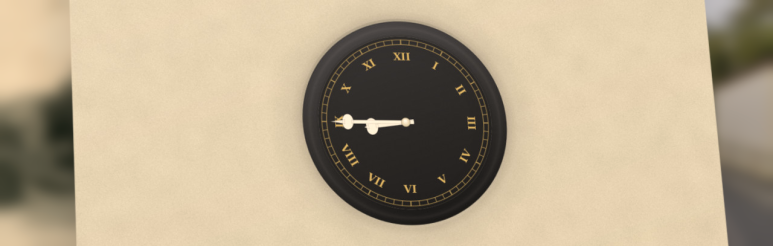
8:45
